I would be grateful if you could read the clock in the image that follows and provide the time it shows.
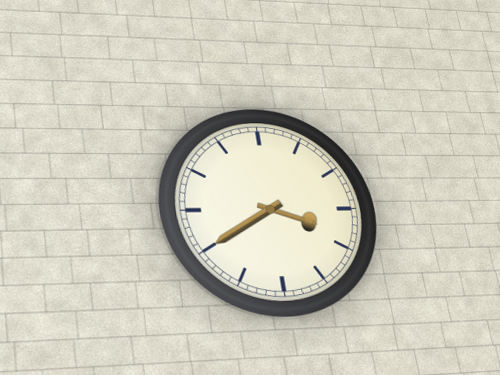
3:40
